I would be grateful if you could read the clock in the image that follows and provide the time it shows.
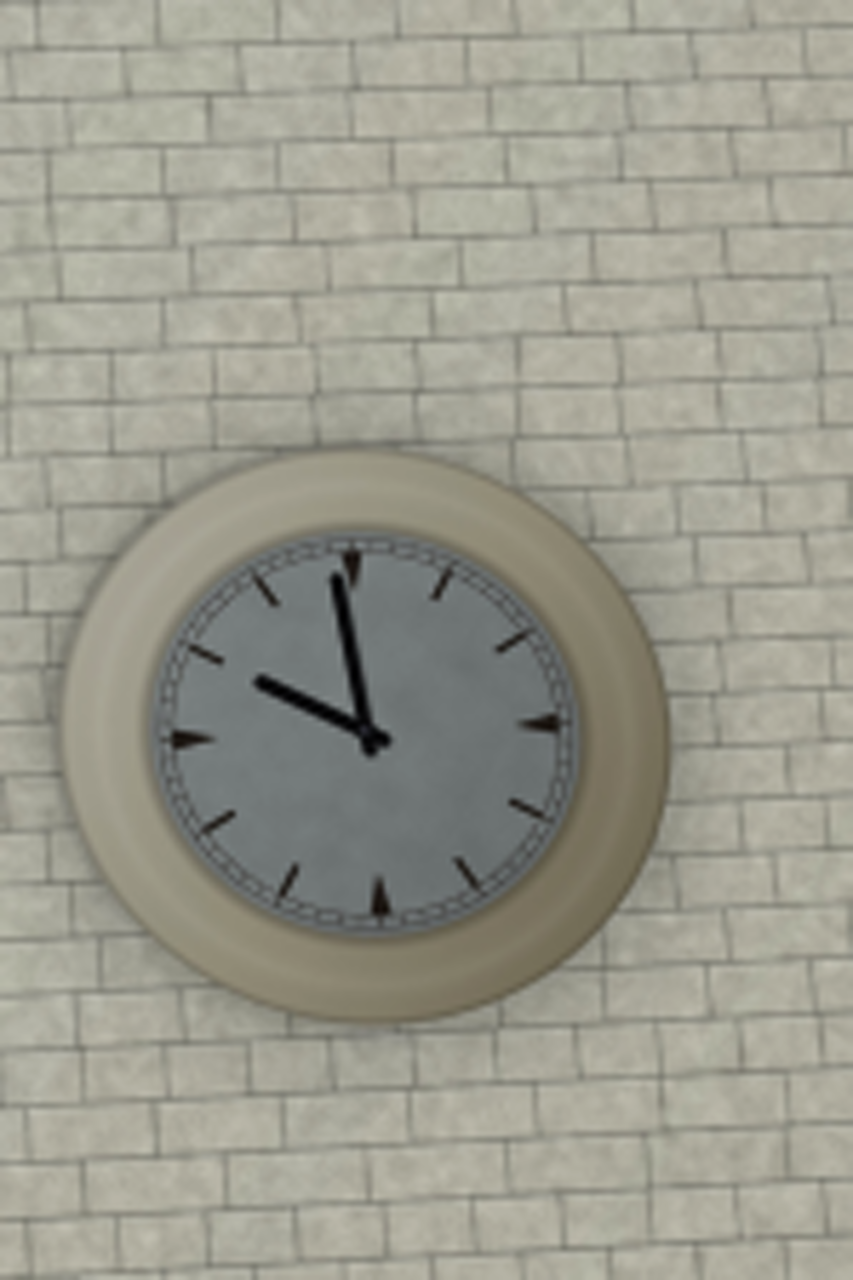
9:59
